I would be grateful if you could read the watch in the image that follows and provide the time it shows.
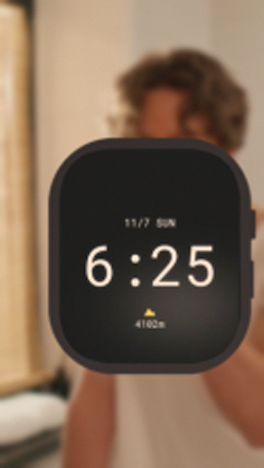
6:25
